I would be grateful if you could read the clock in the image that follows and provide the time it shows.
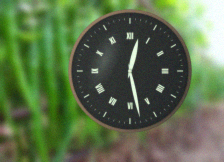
12:28
